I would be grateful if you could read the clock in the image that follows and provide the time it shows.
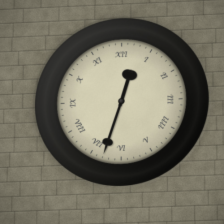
12:33
